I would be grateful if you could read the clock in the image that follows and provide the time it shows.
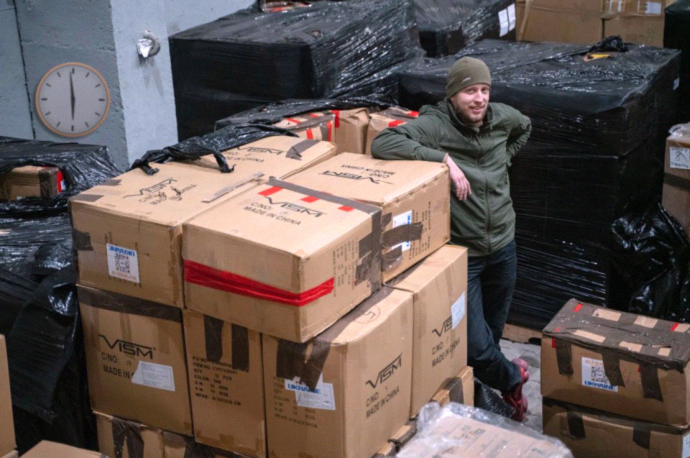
5:59
